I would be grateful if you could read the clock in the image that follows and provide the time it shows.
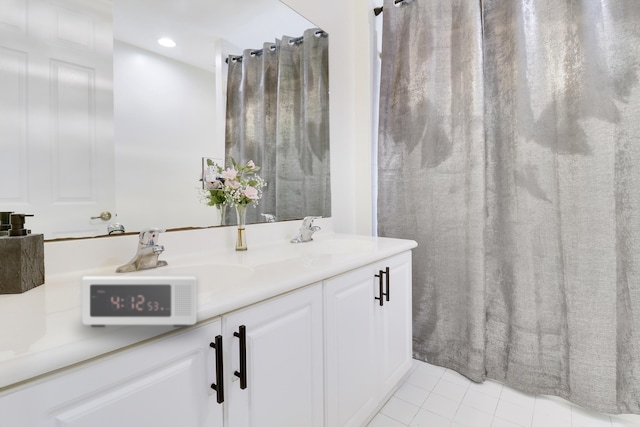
4:12
